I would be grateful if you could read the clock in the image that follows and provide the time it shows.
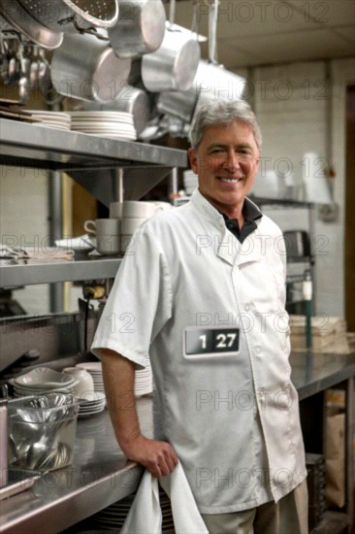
1:27
